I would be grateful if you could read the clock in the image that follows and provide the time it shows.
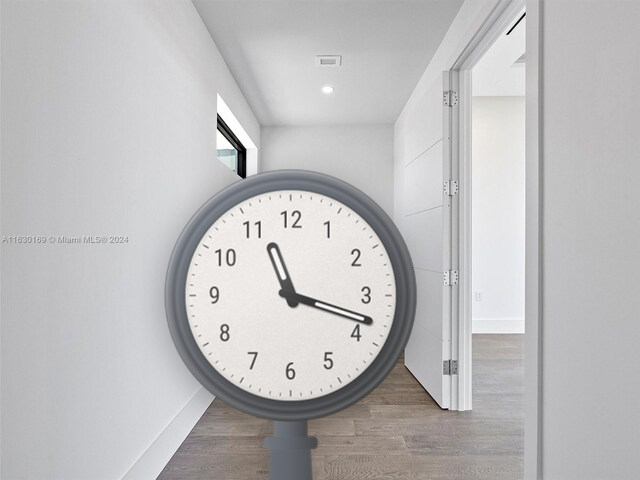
11:18
